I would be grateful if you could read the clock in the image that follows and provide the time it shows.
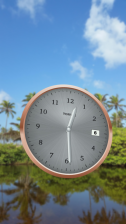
12:29
